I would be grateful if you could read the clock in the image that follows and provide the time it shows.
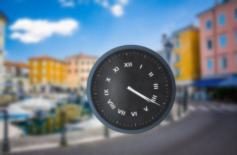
4:21
